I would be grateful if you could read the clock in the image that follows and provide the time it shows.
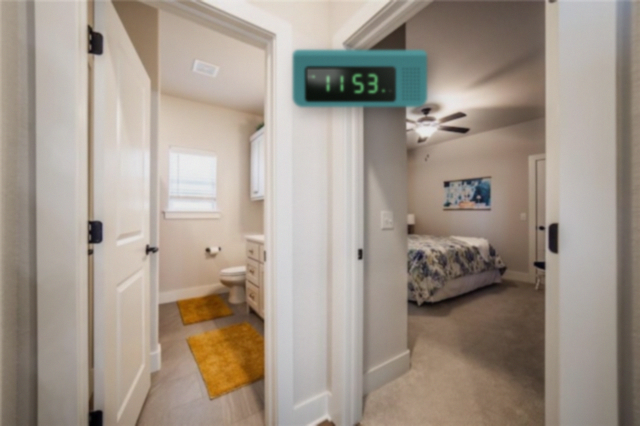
11:53
